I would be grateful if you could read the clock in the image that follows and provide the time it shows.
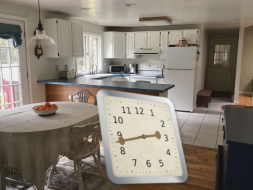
2:43
